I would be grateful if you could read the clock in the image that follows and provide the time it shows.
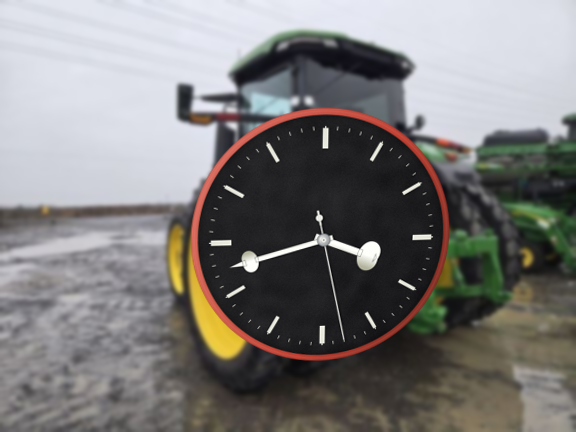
3:42:28
